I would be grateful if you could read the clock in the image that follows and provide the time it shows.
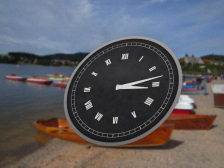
3:13
